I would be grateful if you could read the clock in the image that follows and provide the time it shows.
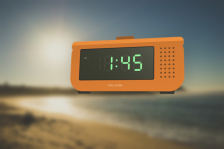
1:45
